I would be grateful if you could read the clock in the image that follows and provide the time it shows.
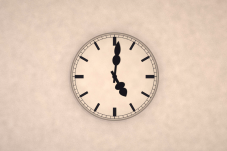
5:01
